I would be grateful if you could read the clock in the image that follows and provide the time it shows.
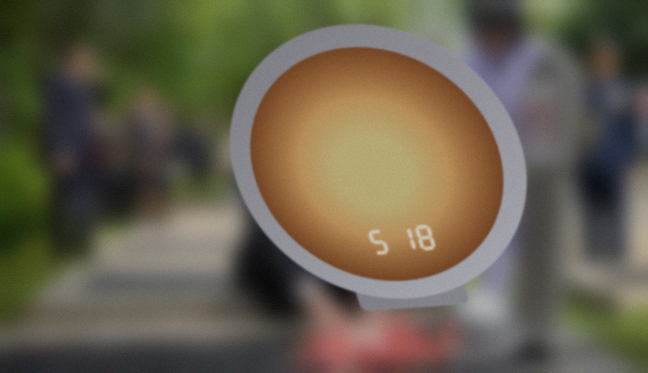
5:18
